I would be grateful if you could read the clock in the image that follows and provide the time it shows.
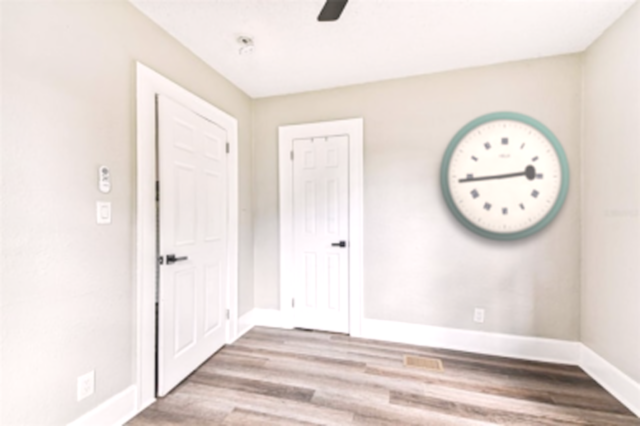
2:44
